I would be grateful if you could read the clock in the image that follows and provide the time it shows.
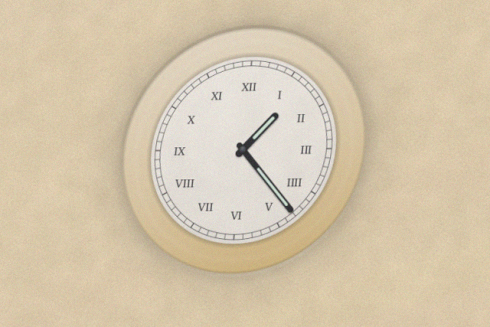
1:23
